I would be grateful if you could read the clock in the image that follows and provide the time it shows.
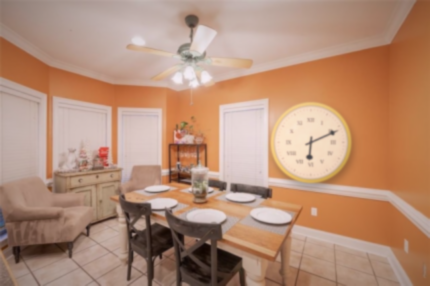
6:11
